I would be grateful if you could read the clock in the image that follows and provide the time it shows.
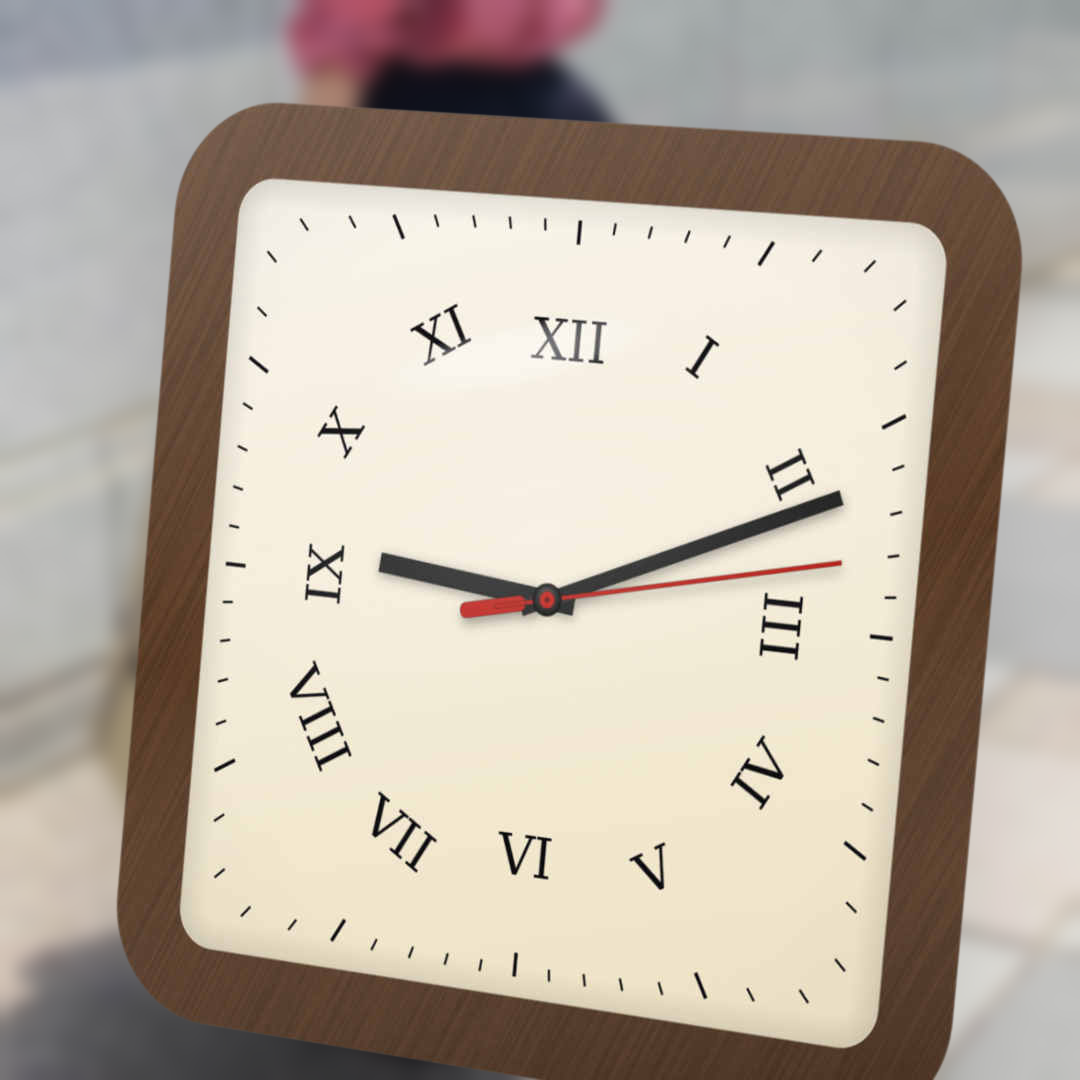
9:11:13
